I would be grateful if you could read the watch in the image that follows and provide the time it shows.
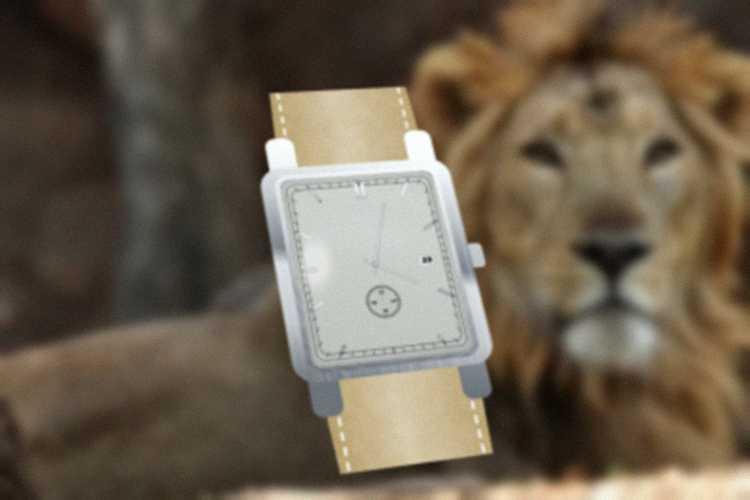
4:03
